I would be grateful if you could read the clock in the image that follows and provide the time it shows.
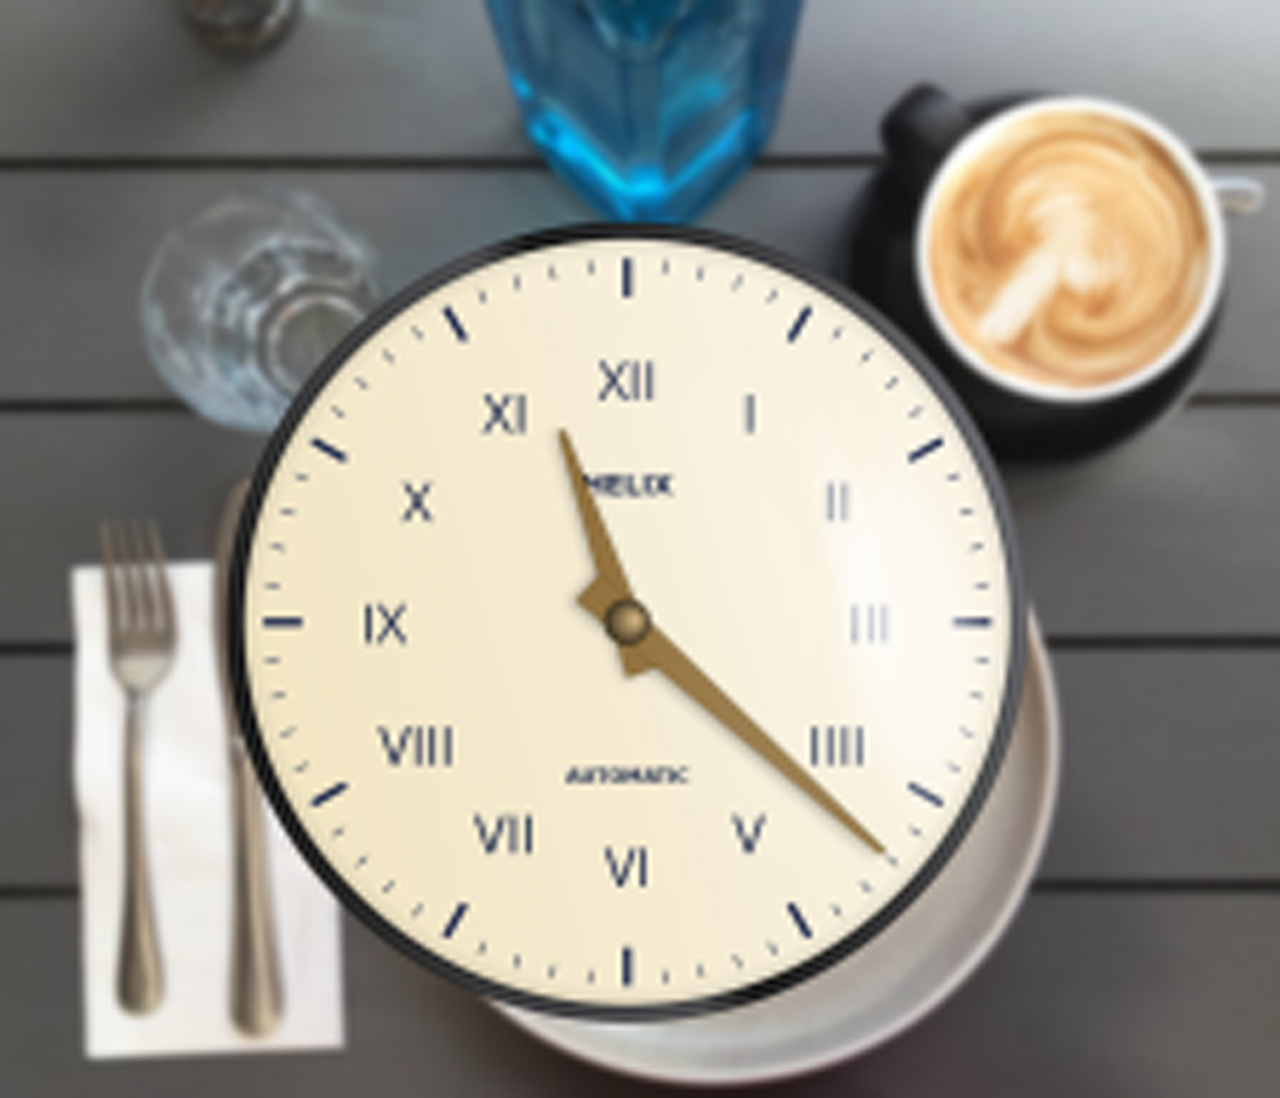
11:22
